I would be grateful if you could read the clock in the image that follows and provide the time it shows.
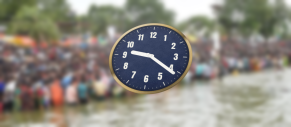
9:21
